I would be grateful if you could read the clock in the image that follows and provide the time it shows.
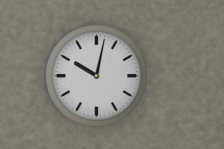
10:02
